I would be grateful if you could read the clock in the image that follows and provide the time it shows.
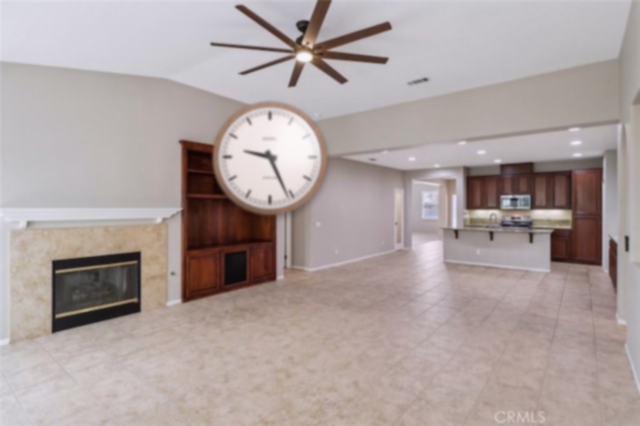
9:26
